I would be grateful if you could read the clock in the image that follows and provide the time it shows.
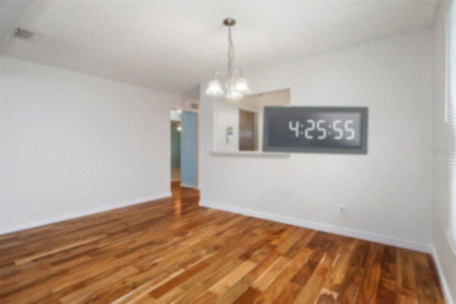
4:25:55
